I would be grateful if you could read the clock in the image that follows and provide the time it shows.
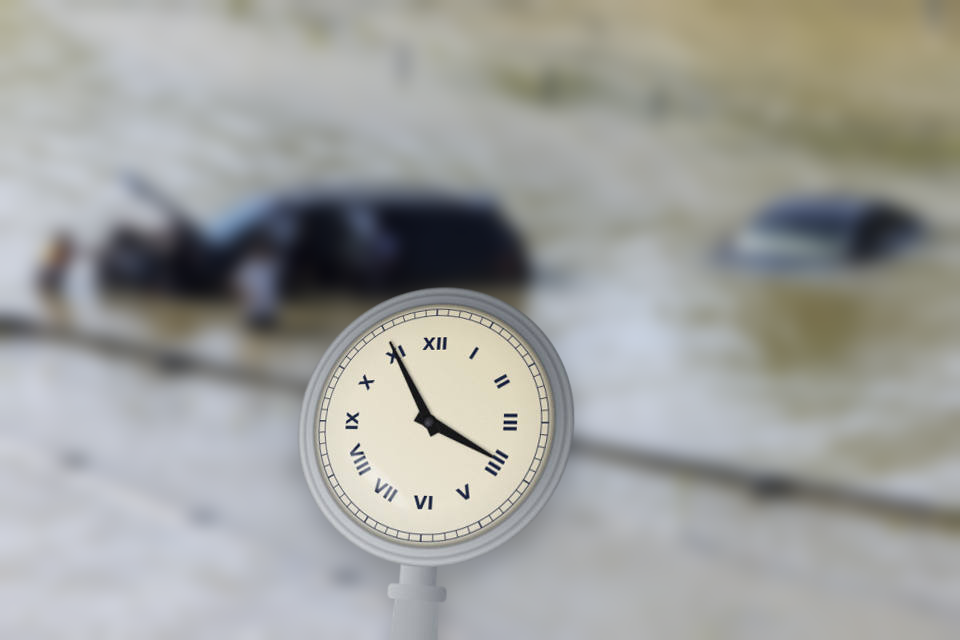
3:55
